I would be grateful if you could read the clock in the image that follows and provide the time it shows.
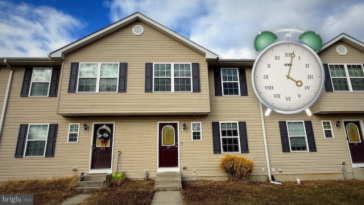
4:02
